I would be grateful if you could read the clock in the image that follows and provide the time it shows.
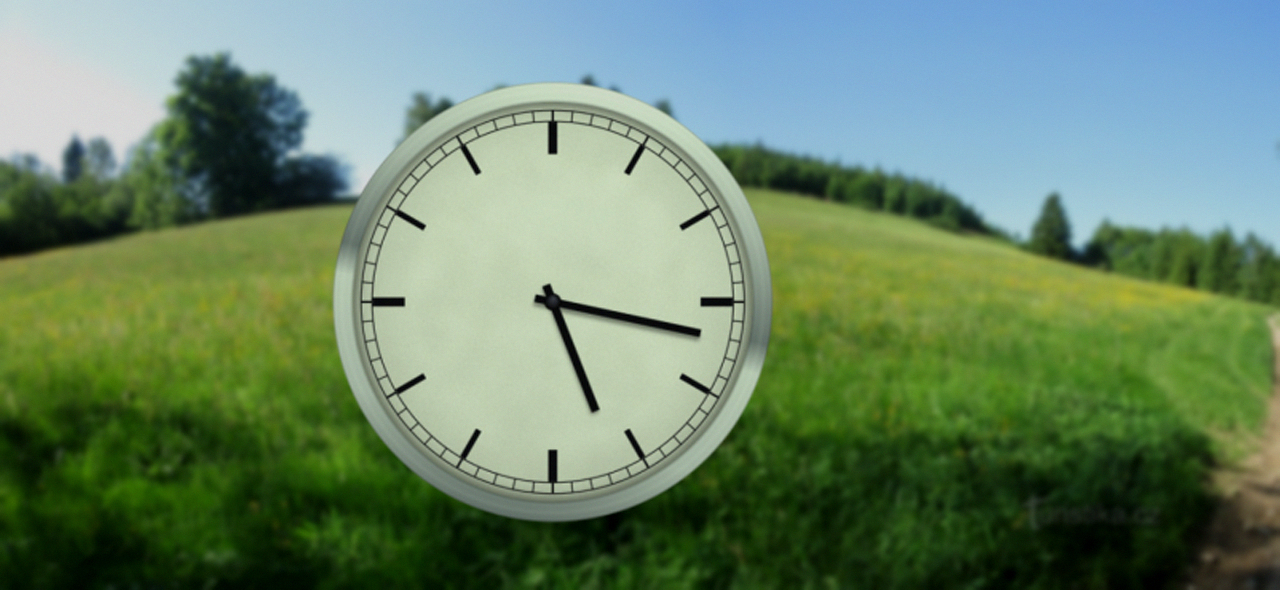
5:17
